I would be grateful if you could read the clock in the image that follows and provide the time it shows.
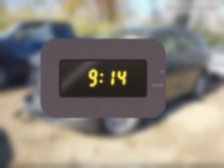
9:14
